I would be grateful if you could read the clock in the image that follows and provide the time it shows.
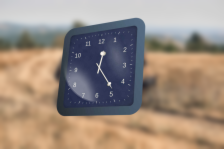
12:24
